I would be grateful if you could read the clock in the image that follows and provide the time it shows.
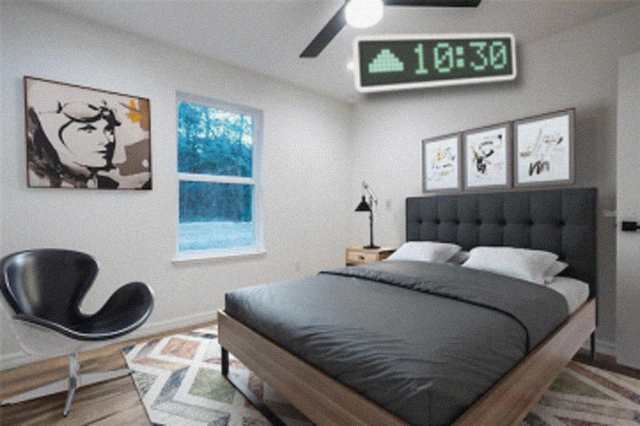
10:30
